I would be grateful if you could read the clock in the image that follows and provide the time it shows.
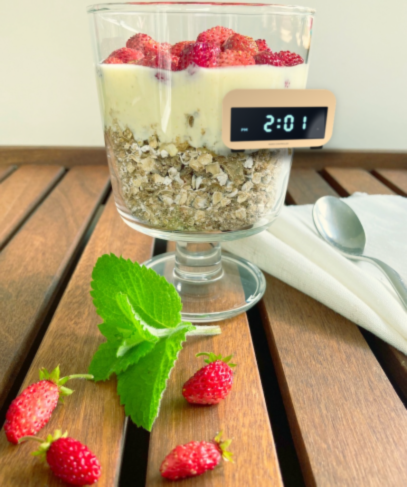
2:01
